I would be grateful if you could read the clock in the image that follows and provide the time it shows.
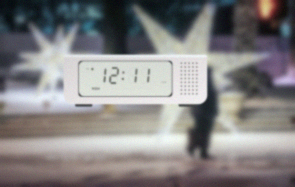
12:11
